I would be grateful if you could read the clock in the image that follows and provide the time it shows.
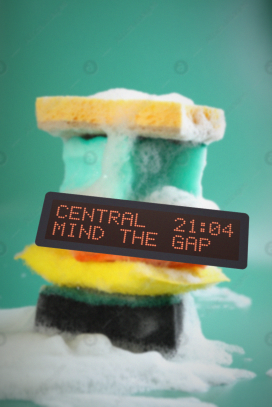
21:04
